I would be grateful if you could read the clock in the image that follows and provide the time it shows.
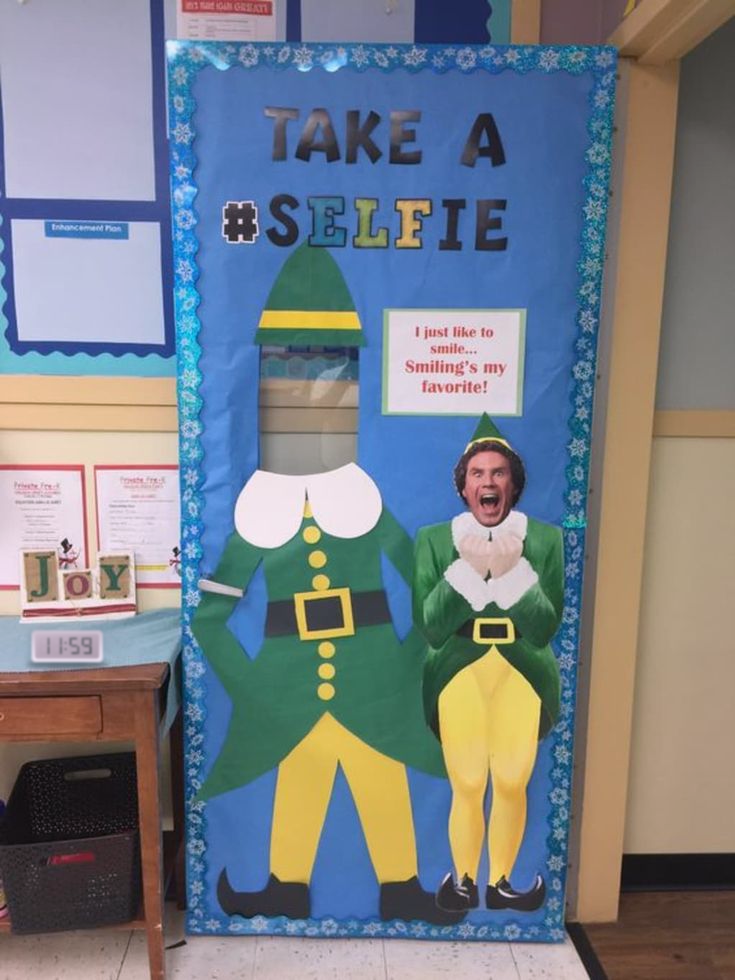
11:59
